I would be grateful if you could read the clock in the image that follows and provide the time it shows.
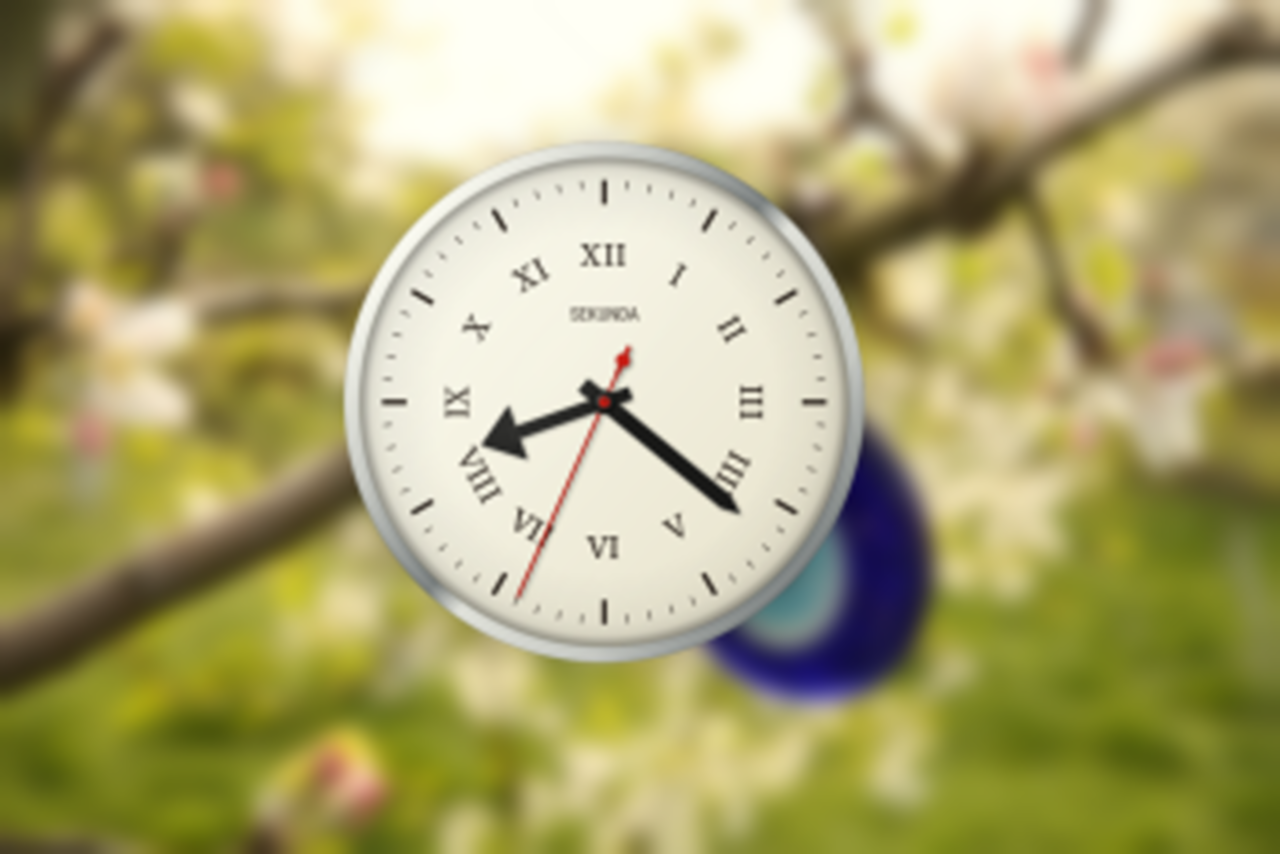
8:21:34
